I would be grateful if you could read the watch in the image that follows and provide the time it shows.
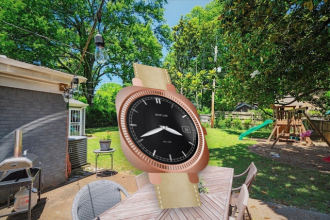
3:41
